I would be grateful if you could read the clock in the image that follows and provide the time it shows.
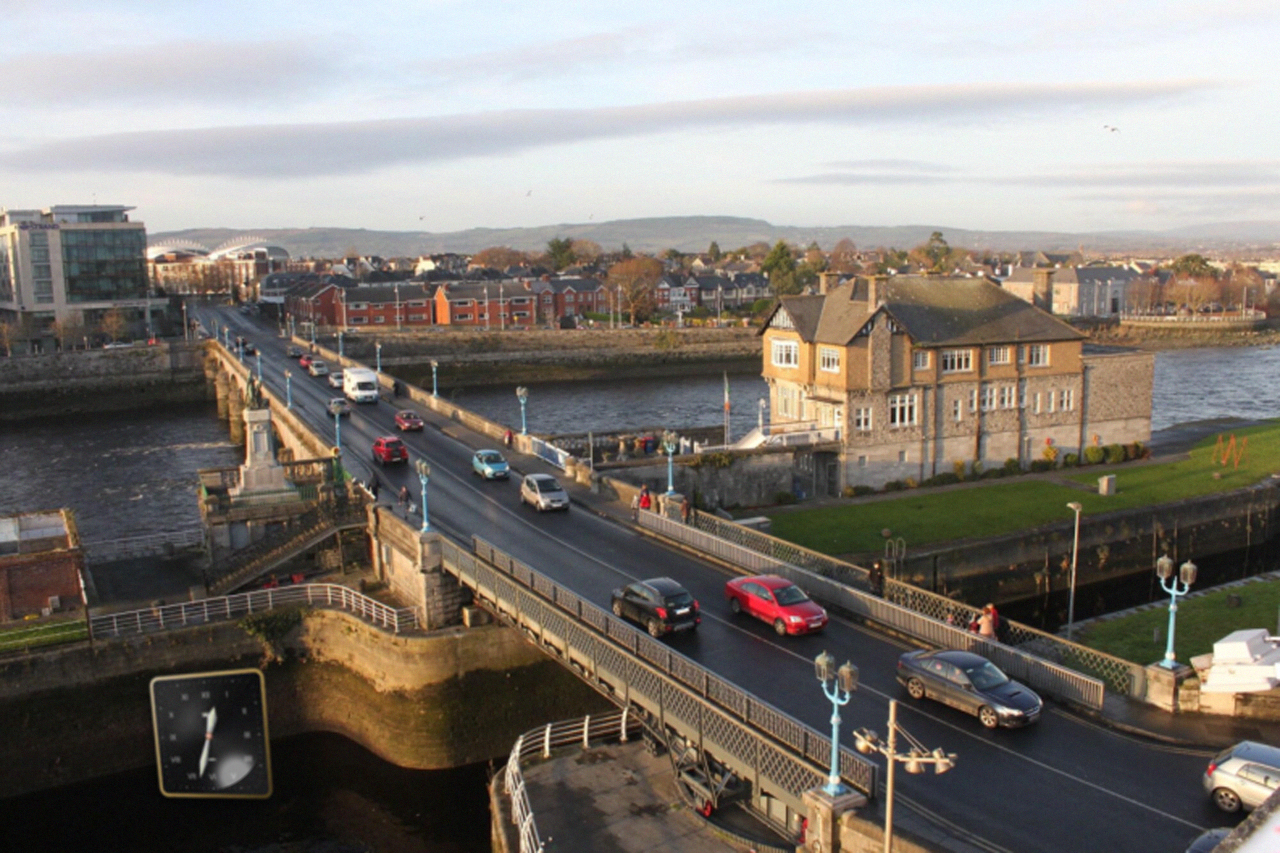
12:33
